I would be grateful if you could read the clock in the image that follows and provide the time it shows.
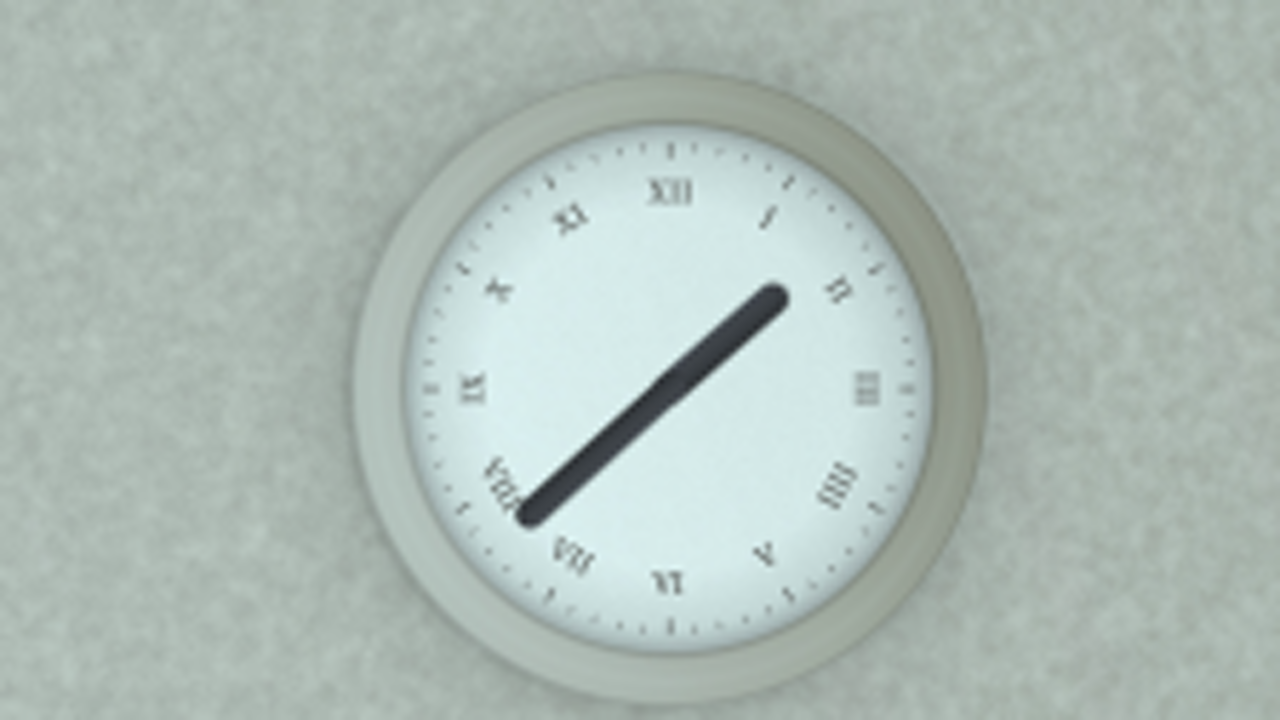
1:38
